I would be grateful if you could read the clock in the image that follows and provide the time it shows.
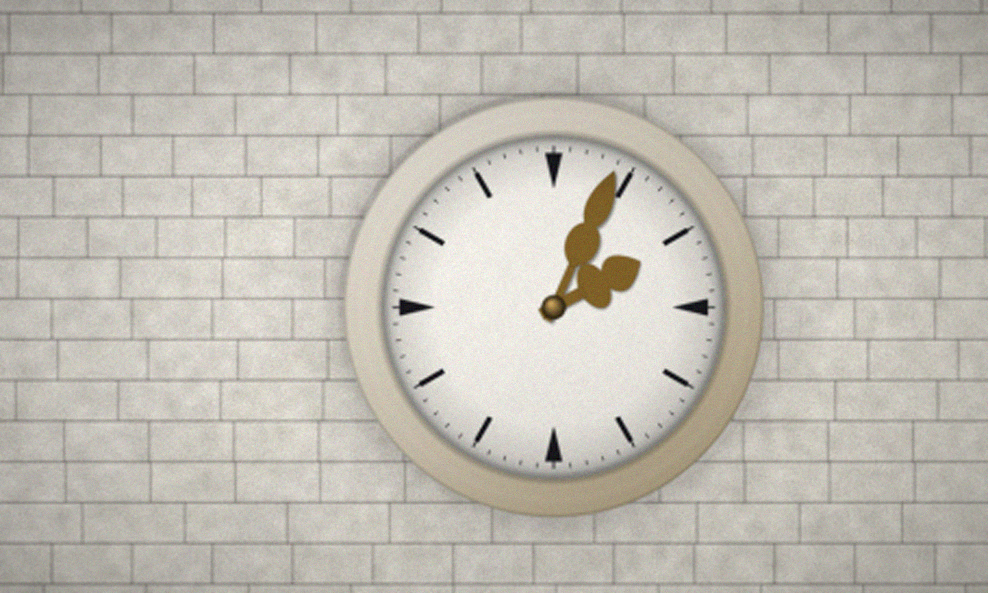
2:04
